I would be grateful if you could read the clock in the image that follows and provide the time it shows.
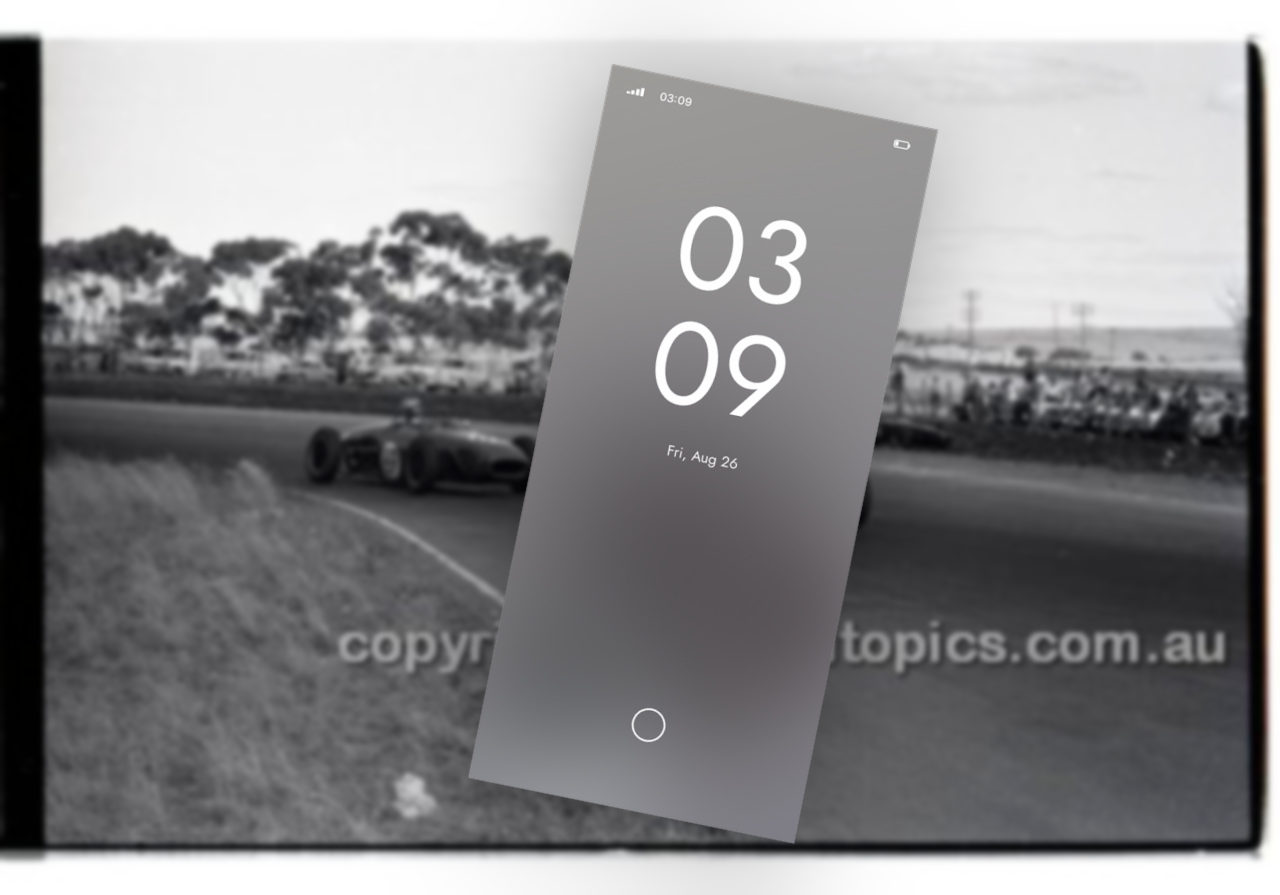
3:09
